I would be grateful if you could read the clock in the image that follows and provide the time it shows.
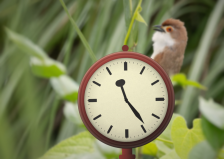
11:24
